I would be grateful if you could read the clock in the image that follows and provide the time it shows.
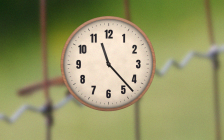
11:23
